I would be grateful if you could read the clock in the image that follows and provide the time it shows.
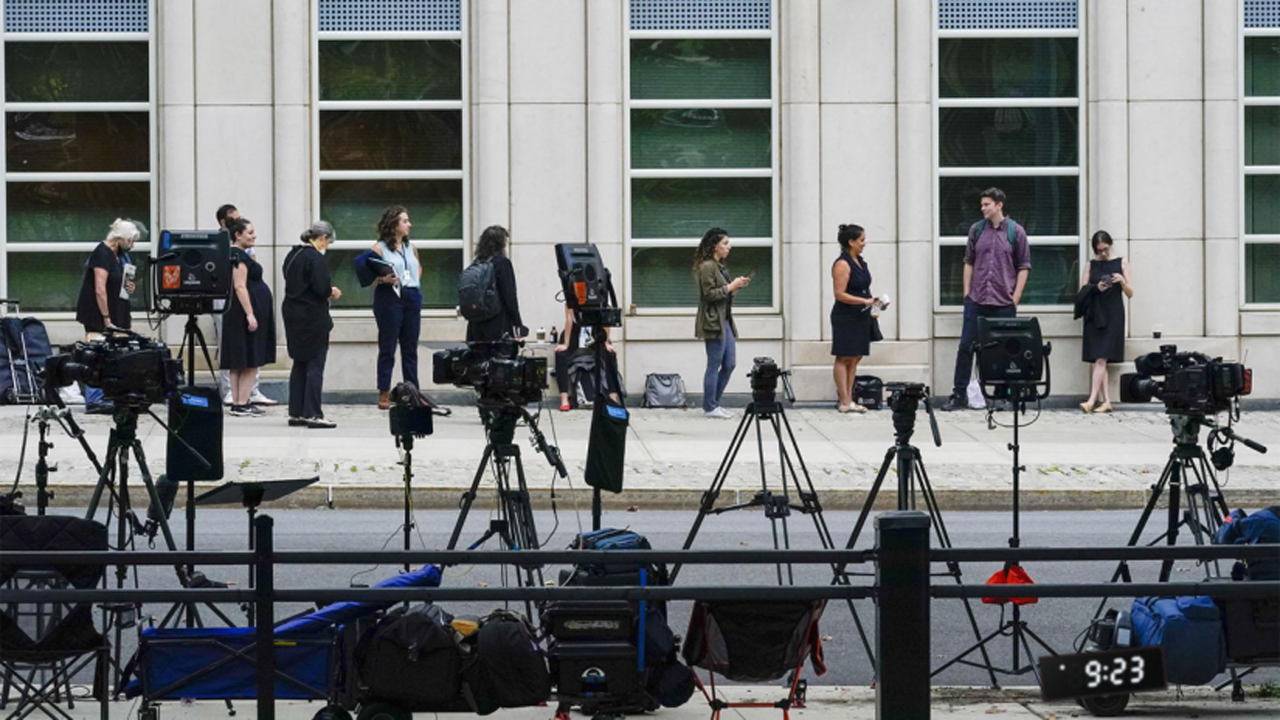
9:23
